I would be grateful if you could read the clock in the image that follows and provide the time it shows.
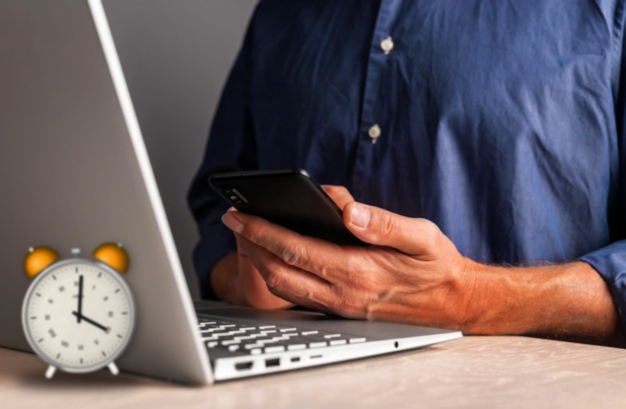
4:01
